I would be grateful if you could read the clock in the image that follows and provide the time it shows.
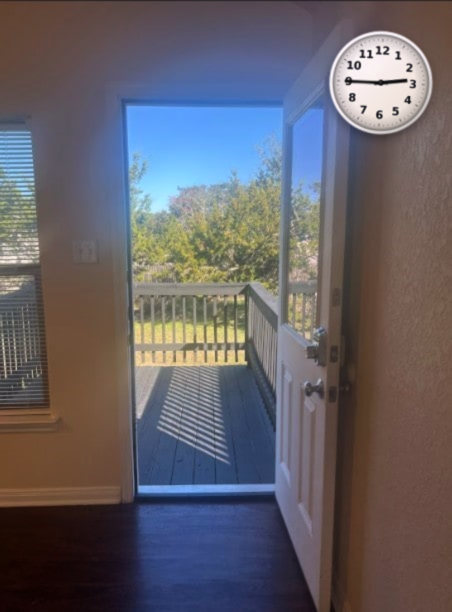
2:45
